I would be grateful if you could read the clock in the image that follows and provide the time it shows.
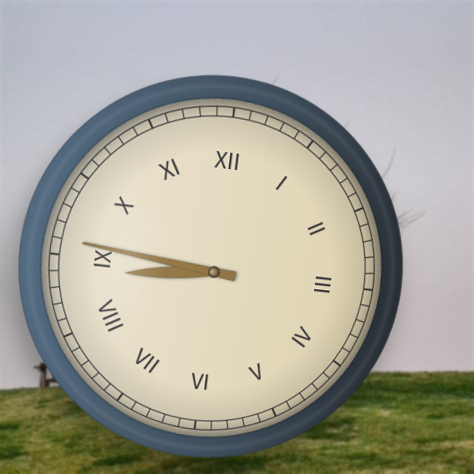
8:46
